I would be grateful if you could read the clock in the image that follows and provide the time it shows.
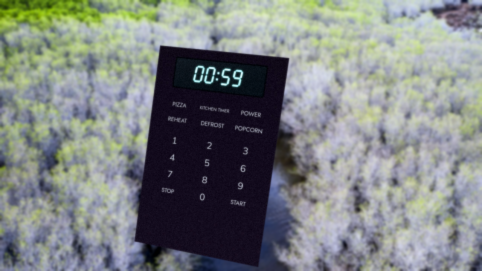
0:59
